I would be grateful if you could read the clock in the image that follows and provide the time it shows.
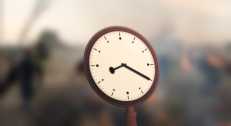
8:20
